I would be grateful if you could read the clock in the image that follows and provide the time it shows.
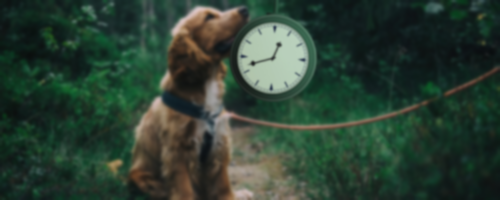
12:42
